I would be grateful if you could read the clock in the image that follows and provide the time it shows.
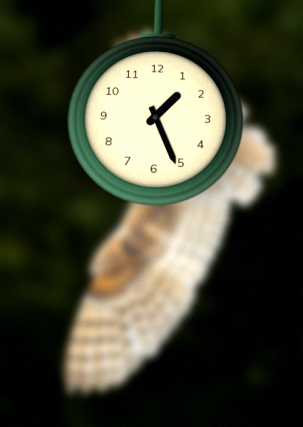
1:26
